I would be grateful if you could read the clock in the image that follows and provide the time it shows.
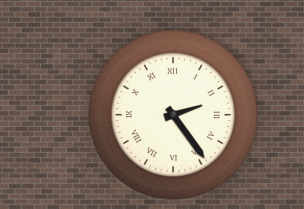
2:24
